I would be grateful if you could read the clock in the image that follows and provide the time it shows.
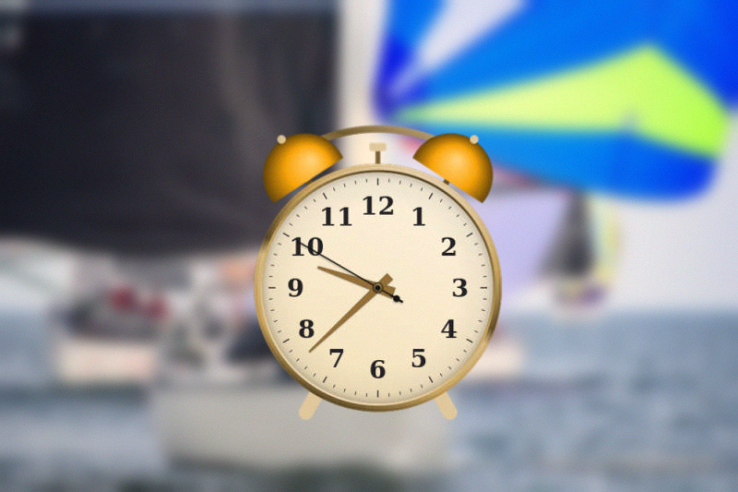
9:37:50
